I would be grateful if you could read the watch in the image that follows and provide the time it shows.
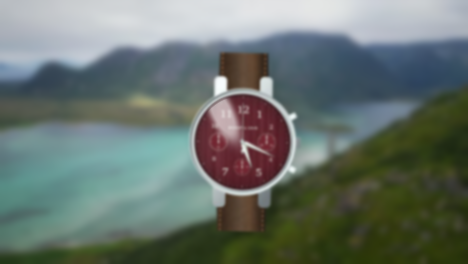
5:19
